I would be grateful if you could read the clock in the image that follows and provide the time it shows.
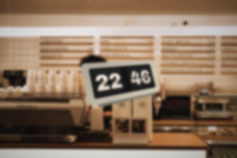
22:46
